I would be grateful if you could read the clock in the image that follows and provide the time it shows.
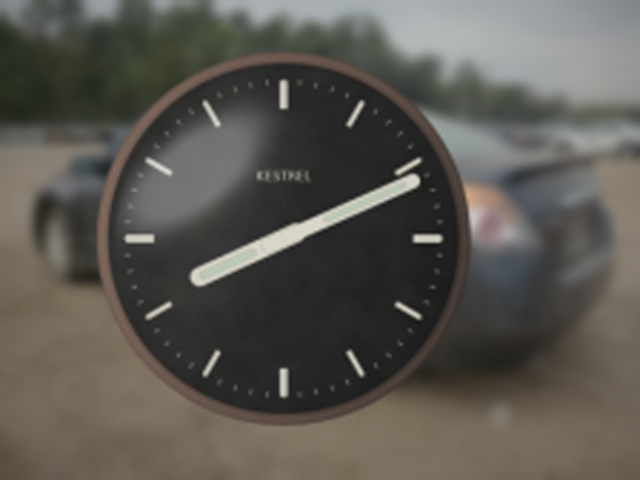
8:11
